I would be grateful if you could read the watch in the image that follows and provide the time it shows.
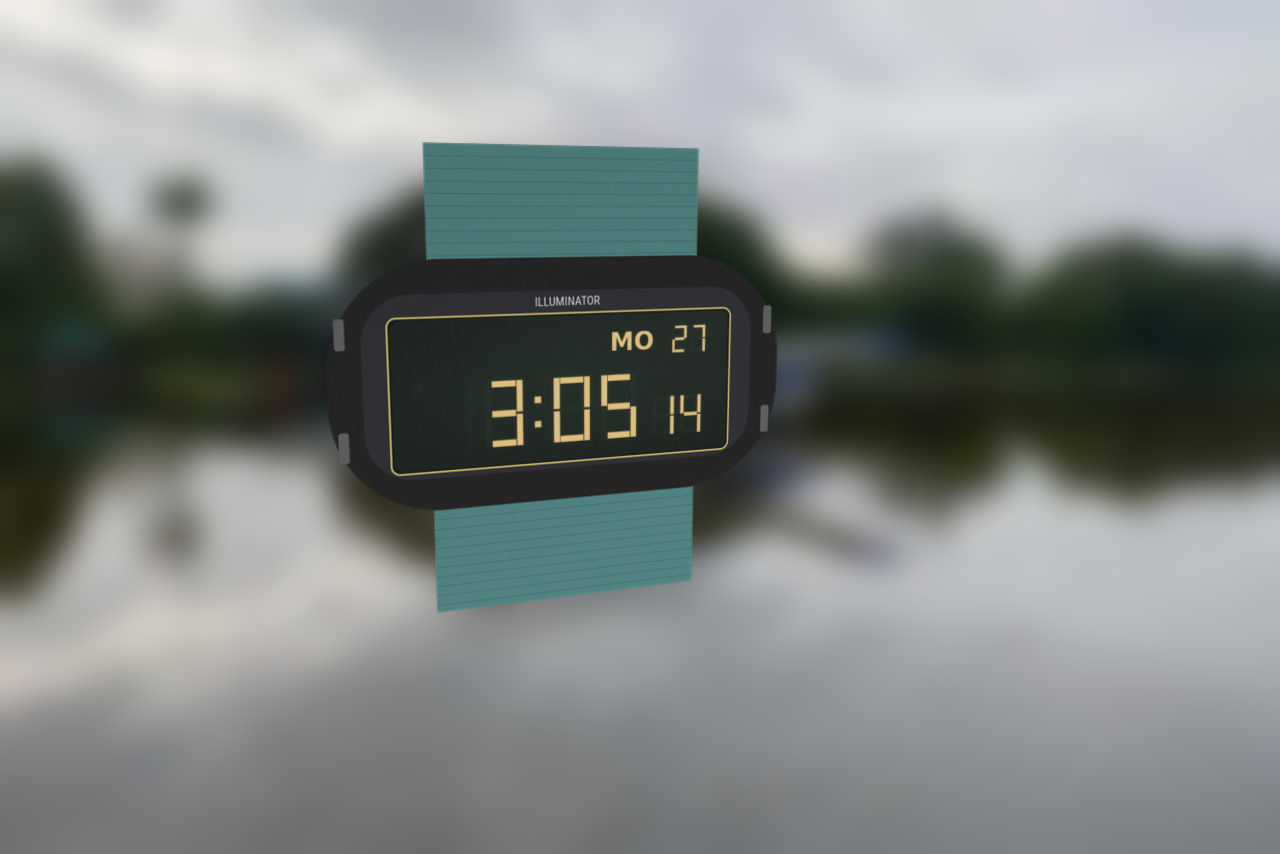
3:05:14
